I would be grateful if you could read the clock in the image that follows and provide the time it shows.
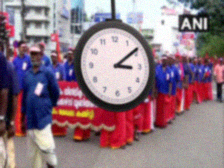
3:09
